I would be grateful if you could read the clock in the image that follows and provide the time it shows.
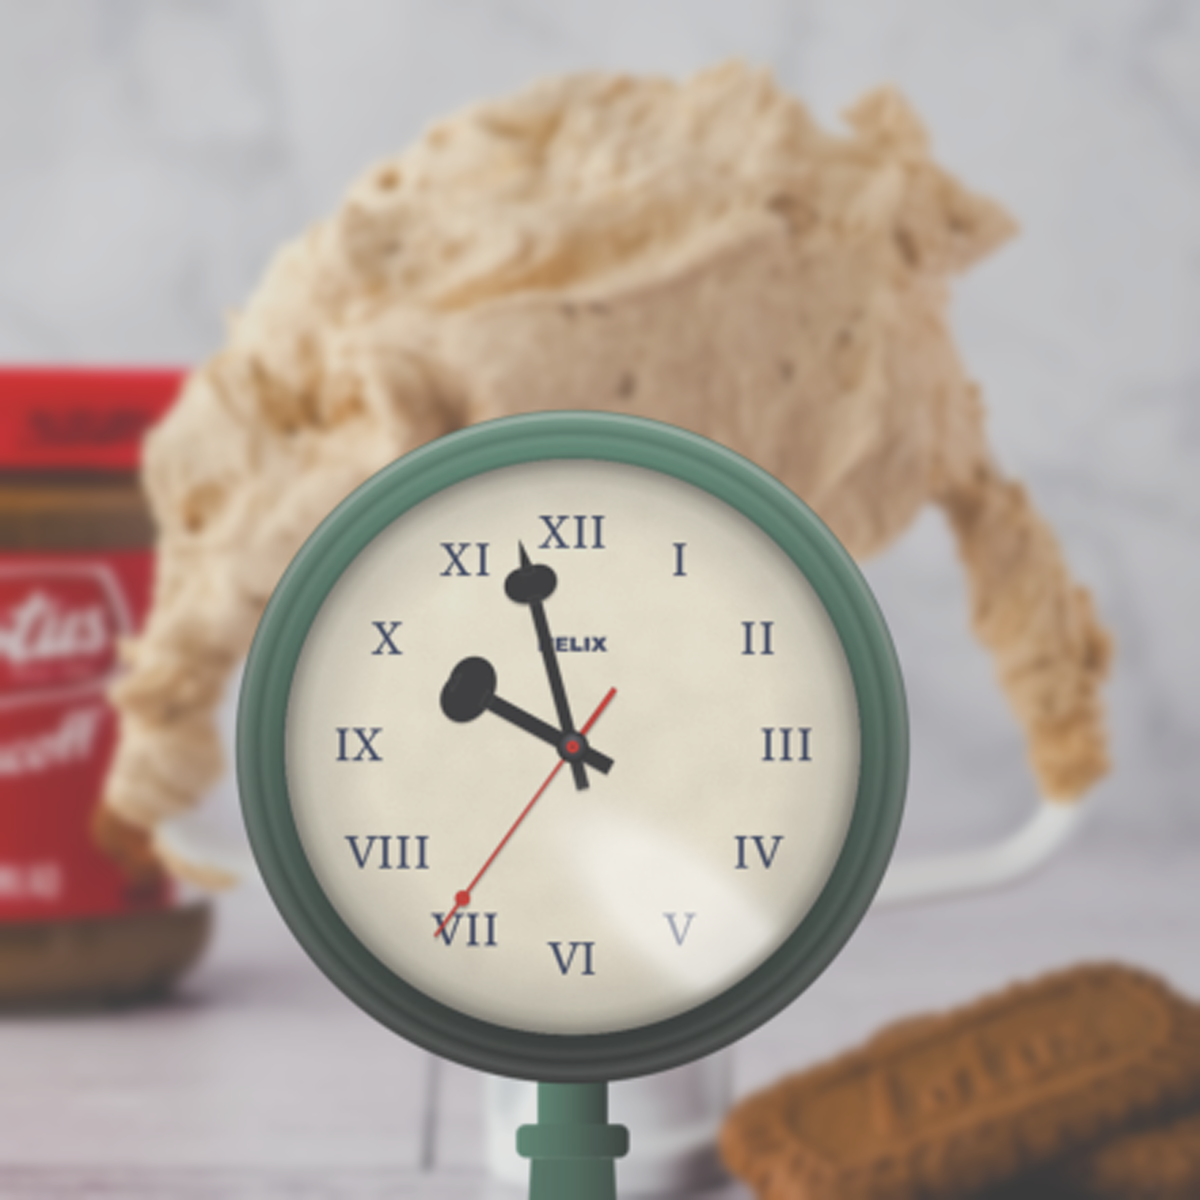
9:57:36
